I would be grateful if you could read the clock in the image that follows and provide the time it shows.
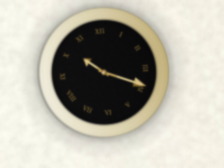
10:19
